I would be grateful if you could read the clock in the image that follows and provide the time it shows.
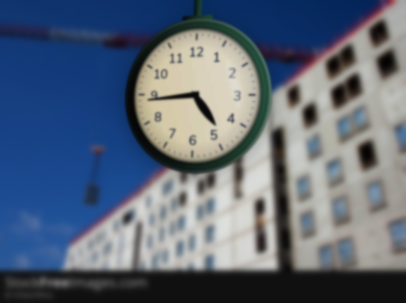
4:44
